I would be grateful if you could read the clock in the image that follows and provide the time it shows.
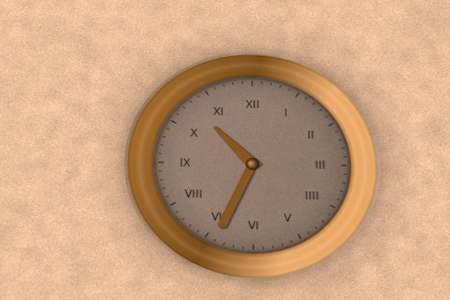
10:34
